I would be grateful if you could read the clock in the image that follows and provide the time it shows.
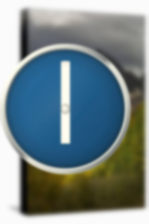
6:00
